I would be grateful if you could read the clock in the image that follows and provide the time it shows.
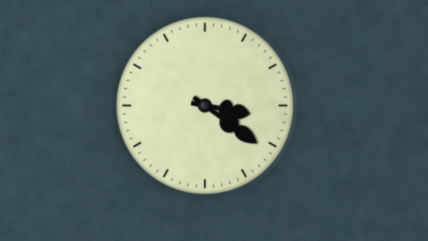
3:21
